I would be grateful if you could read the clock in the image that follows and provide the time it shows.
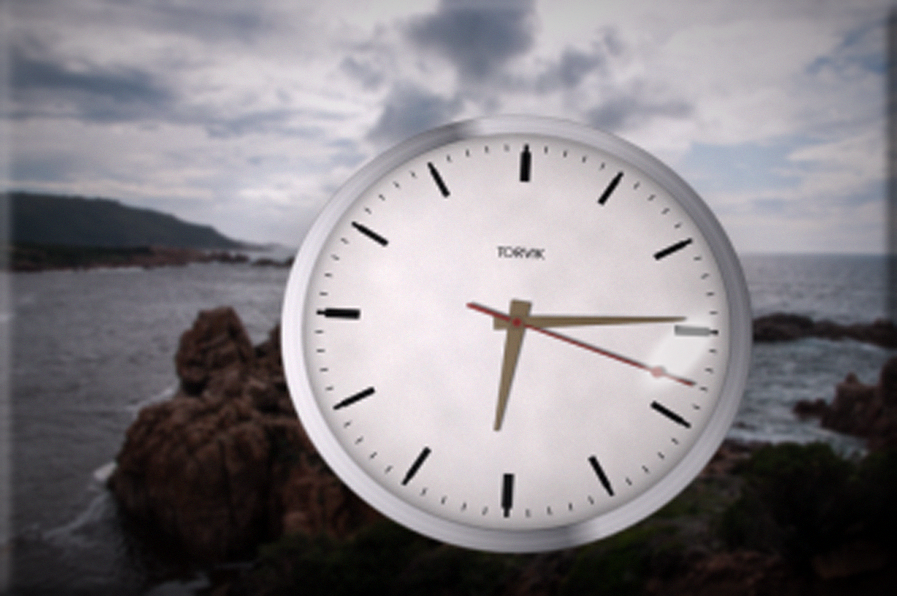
6:14:18
